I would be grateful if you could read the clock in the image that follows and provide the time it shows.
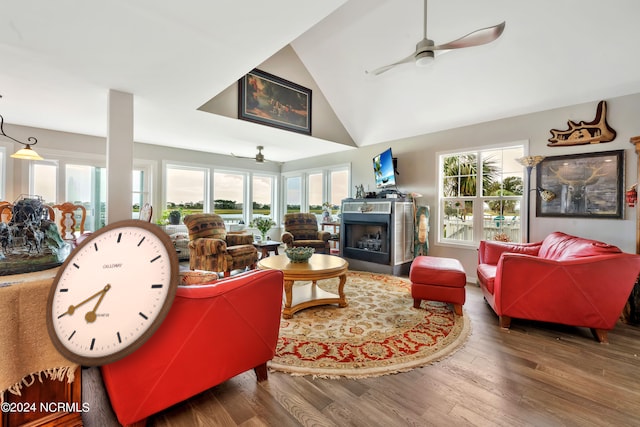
6:40
